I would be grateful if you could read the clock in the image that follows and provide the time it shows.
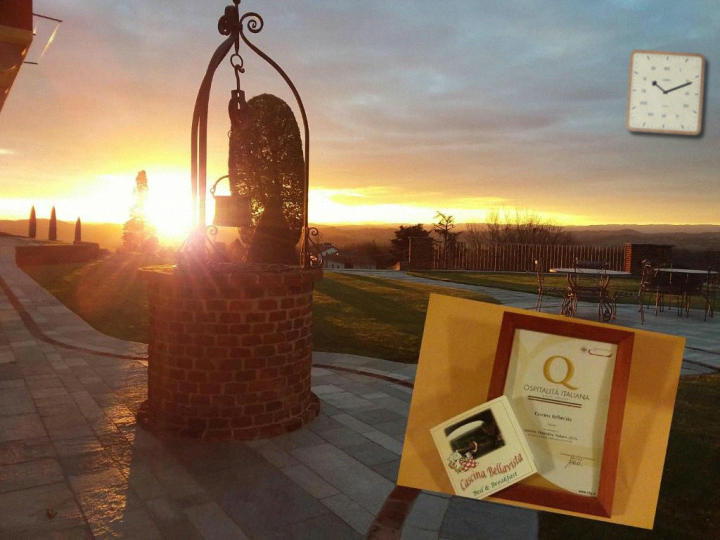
10:11
